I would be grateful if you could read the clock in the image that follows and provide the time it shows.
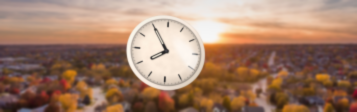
7:55
